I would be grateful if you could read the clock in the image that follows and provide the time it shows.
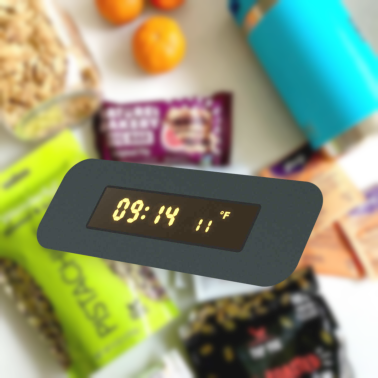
9:14
